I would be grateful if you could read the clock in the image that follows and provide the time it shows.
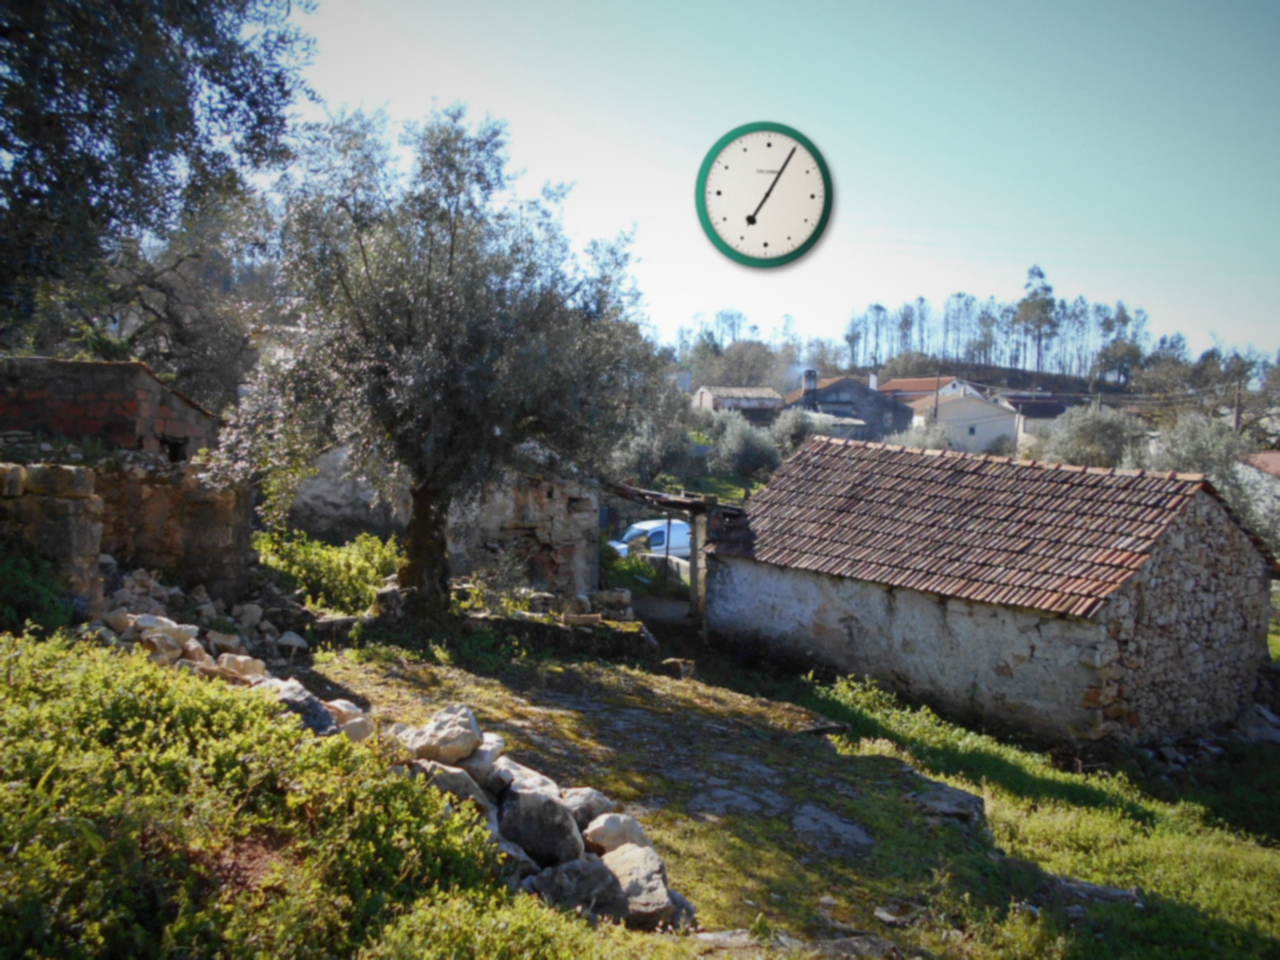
7:05
